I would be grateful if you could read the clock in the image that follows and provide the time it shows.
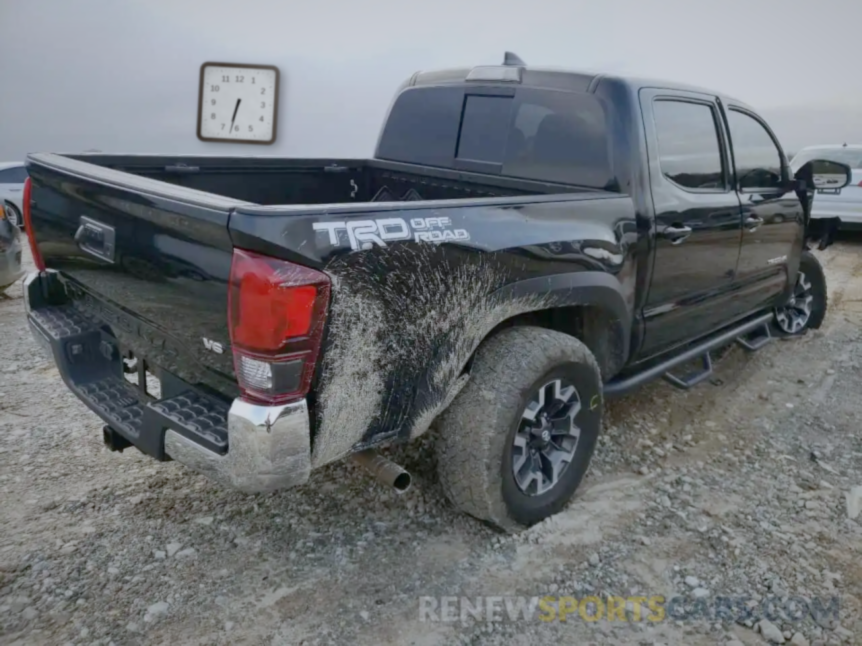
6:32
